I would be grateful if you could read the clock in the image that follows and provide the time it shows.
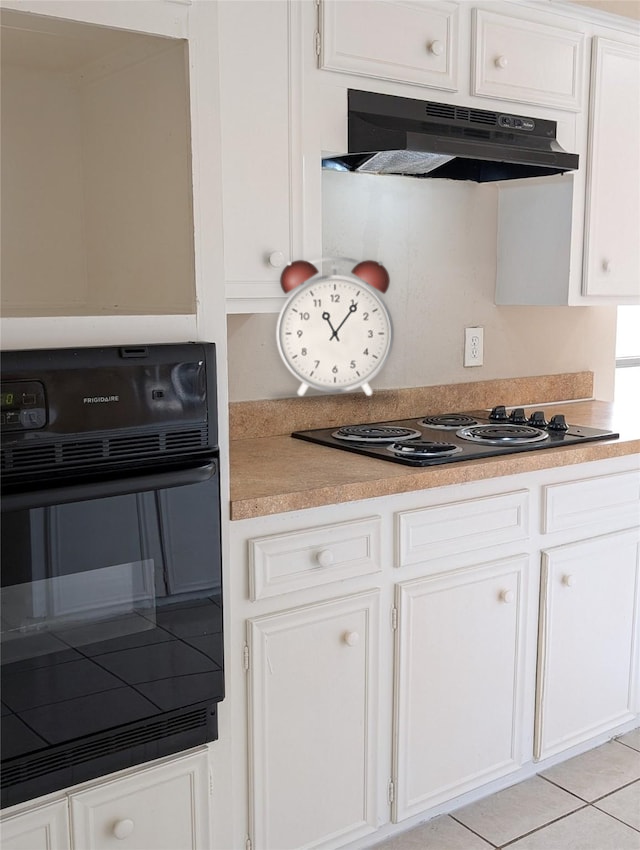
11:06
